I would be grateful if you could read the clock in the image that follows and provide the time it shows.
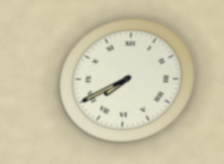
7:40
